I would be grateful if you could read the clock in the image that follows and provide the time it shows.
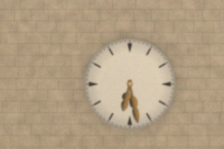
6:28
